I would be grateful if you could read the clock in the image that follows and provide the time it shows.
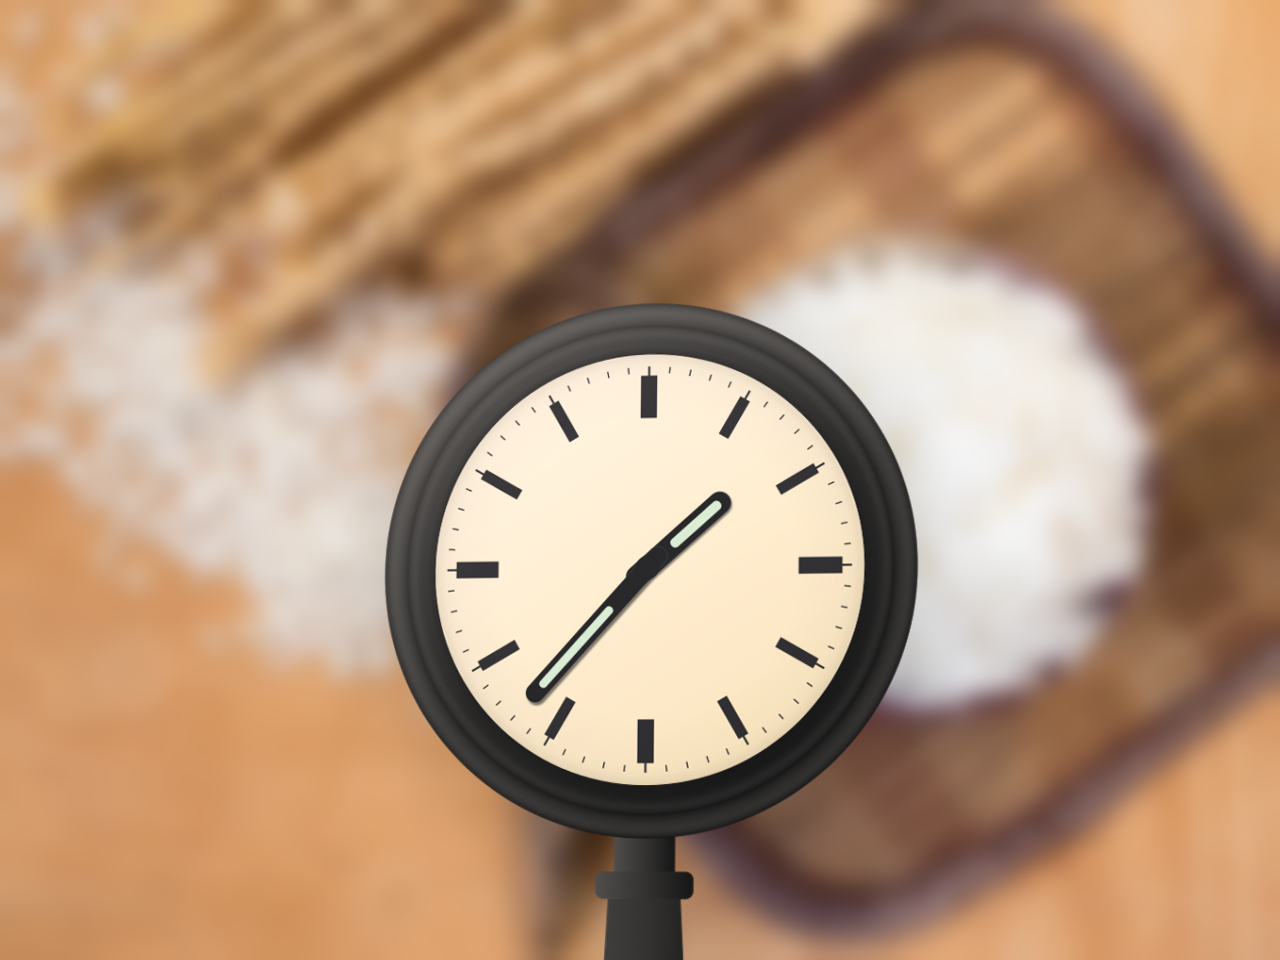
1:37
